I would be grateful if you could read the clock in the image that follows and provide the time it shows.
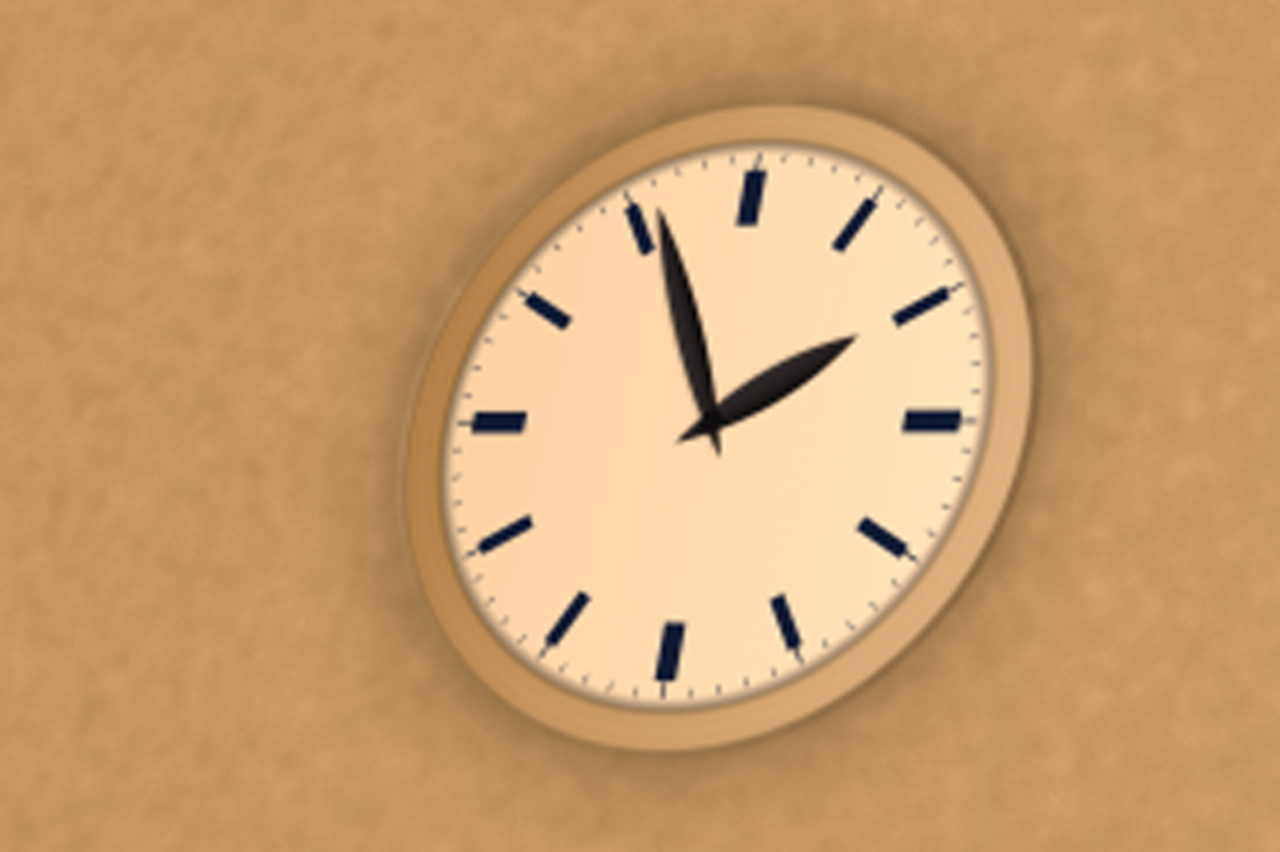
1:56
